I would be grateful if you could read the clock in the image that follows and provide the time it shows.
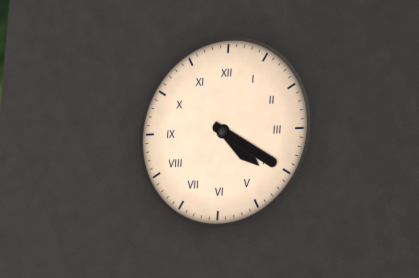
4:20
